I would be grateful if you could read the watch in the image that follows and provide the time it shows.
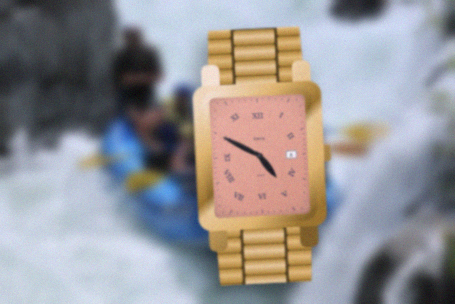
4:50
